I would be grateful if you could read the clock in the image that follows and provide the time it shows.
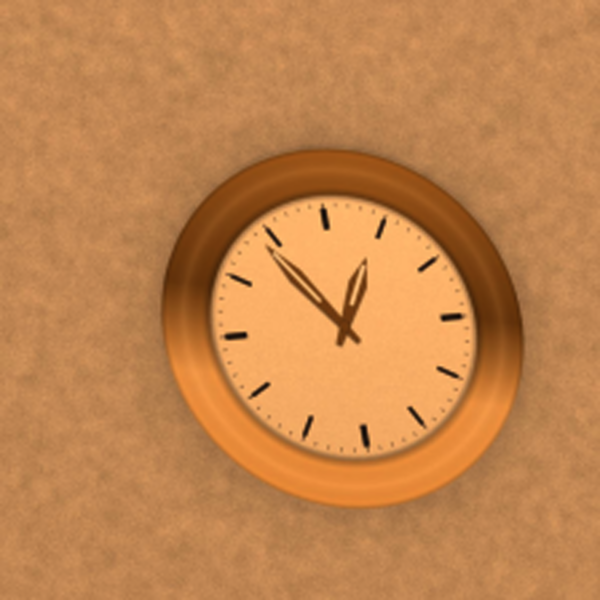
12:54
